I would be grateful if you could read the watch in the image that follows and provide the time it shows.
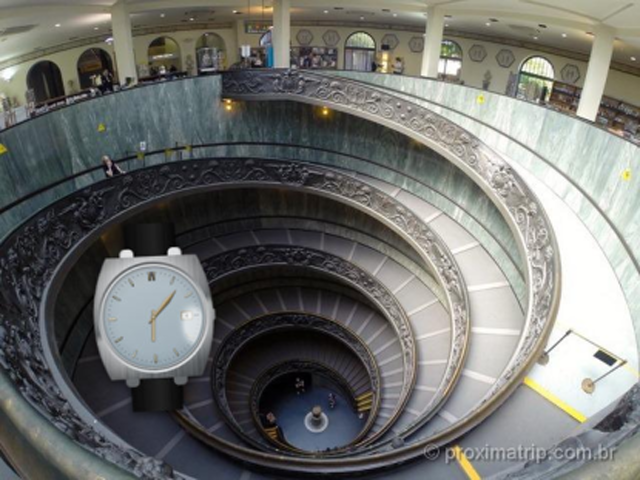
6:07
